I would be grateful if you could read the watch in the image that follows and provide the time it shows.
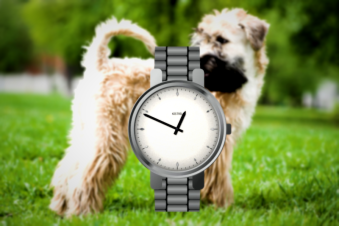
12:49
